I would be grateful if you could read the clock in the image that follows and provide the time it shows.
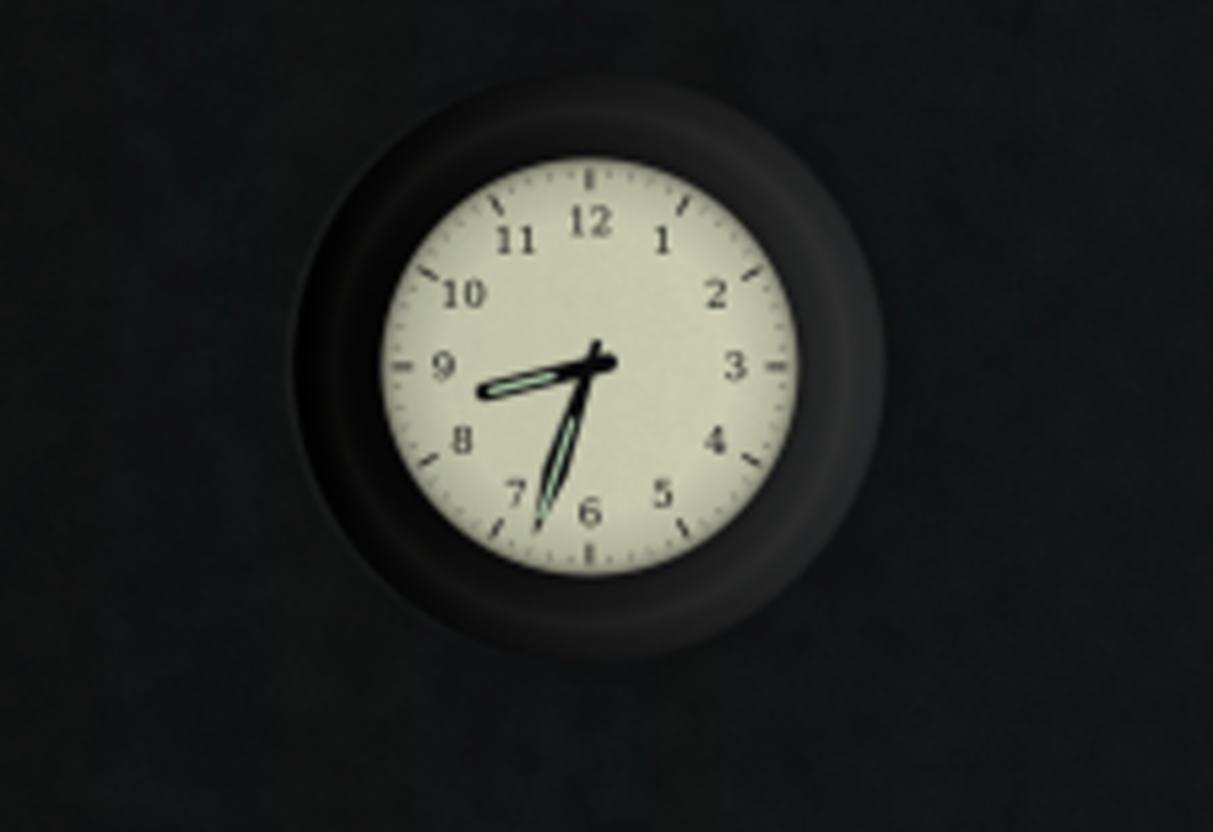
8:33
